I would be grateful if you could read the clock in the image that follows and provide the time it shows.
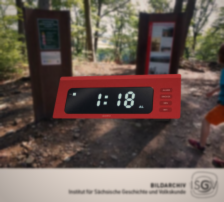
1:18
